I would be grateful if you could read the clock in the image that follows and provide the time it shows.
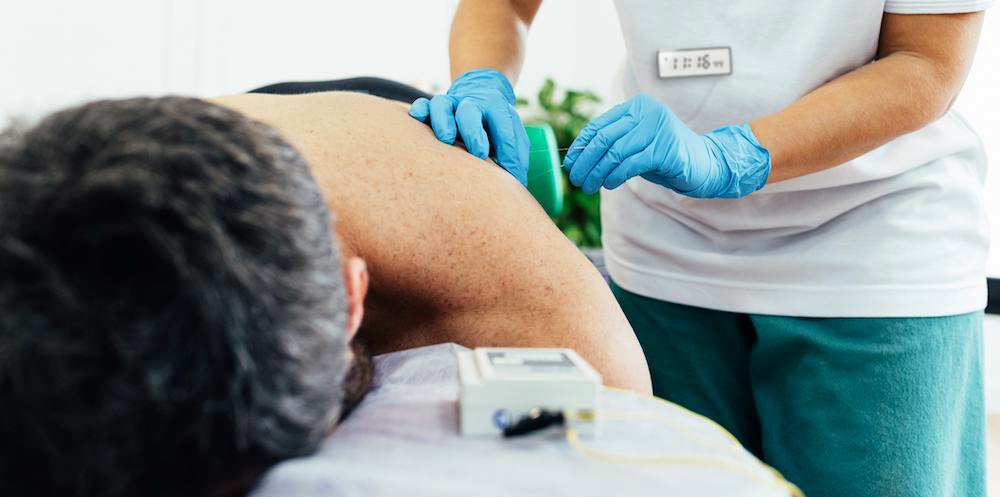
11:16
